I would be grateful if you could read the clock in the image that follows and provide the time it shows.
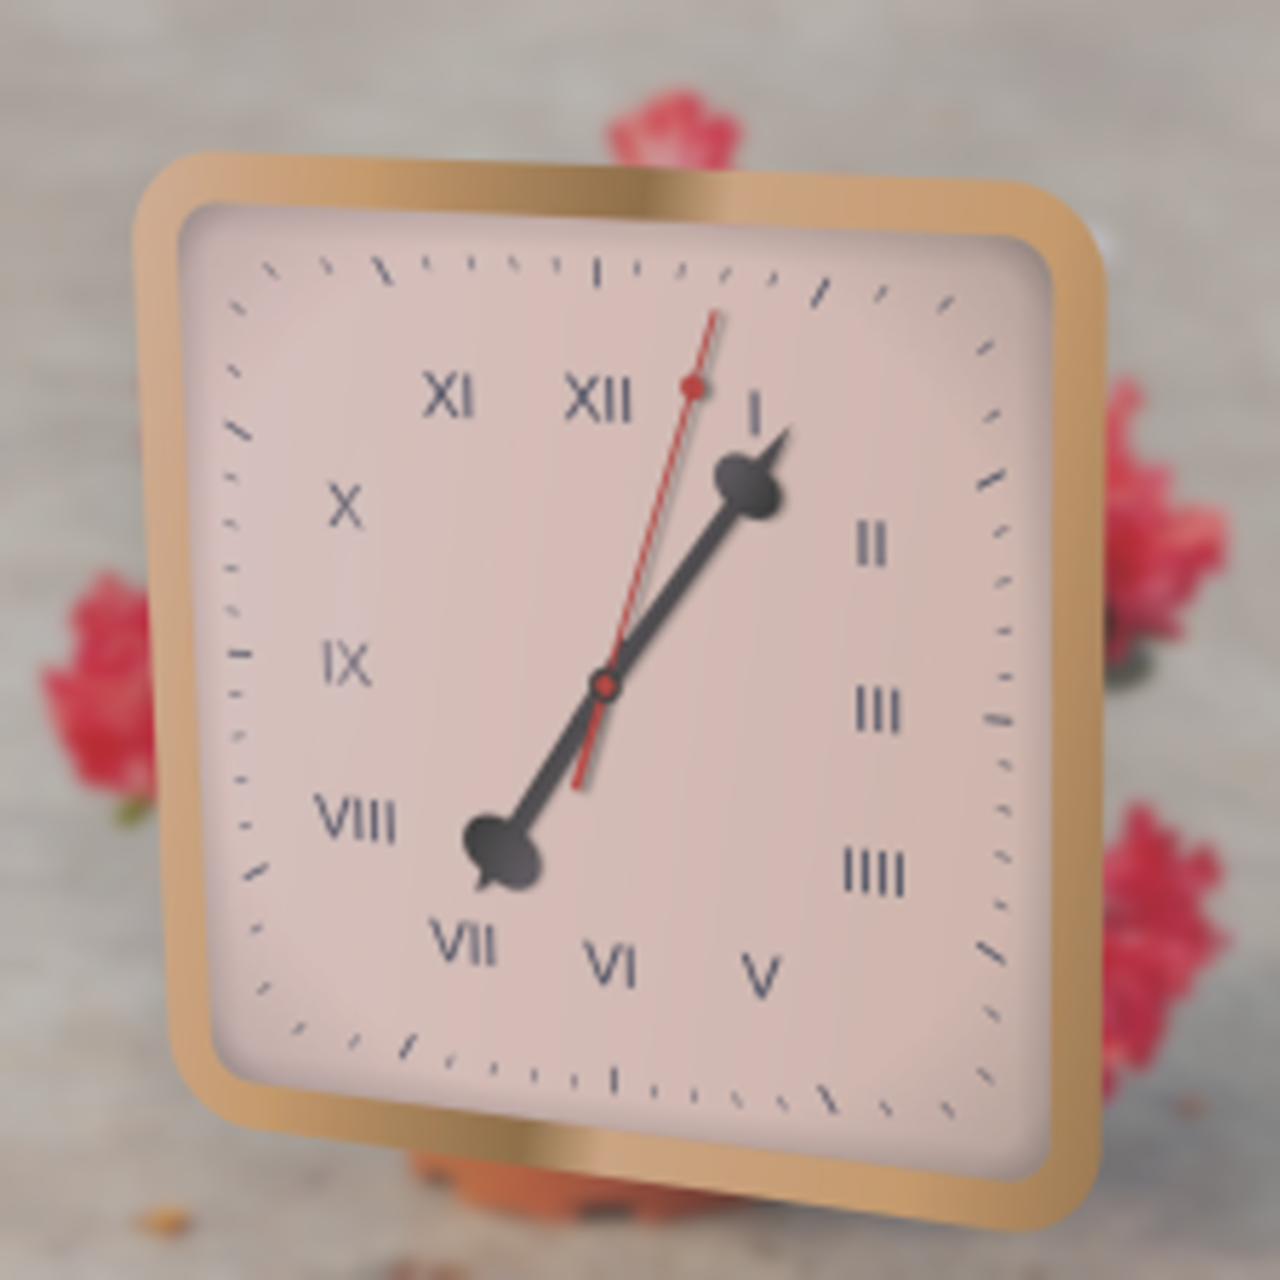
7:06:03
